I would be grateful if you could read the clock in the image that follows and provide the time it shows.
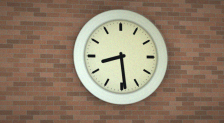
8:29
